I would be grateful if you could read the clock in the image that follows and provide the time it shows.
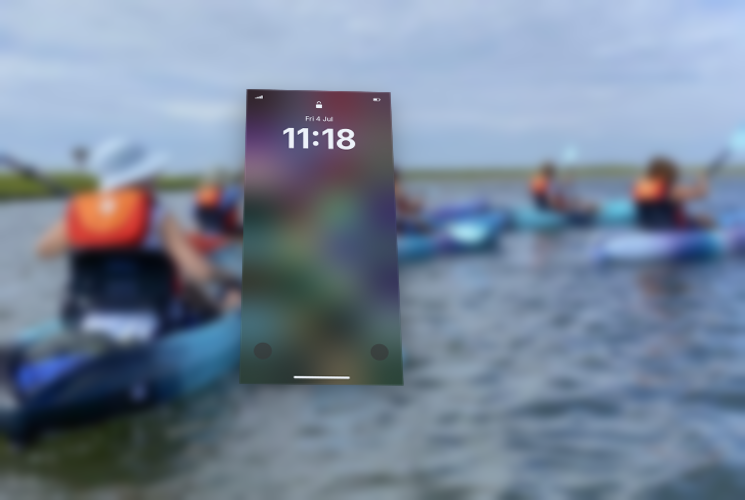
11:18
